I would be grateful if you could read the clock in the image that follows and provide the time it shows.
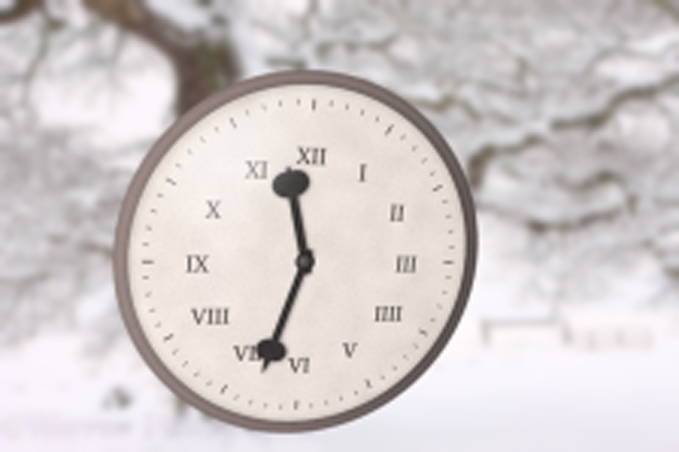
11:33
